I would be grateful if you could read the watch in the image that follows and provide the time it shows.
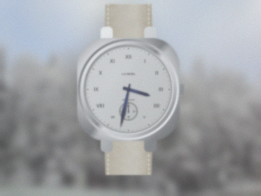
3:32
